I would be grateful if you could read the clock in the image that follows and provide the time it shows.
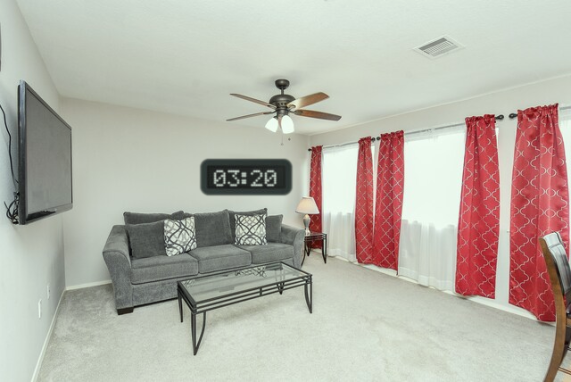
3:20
